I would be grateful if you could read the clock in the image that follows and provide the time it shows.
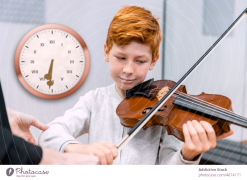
6:31
